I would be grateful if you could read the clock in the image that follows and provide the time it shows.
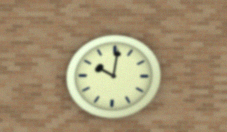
10:01
